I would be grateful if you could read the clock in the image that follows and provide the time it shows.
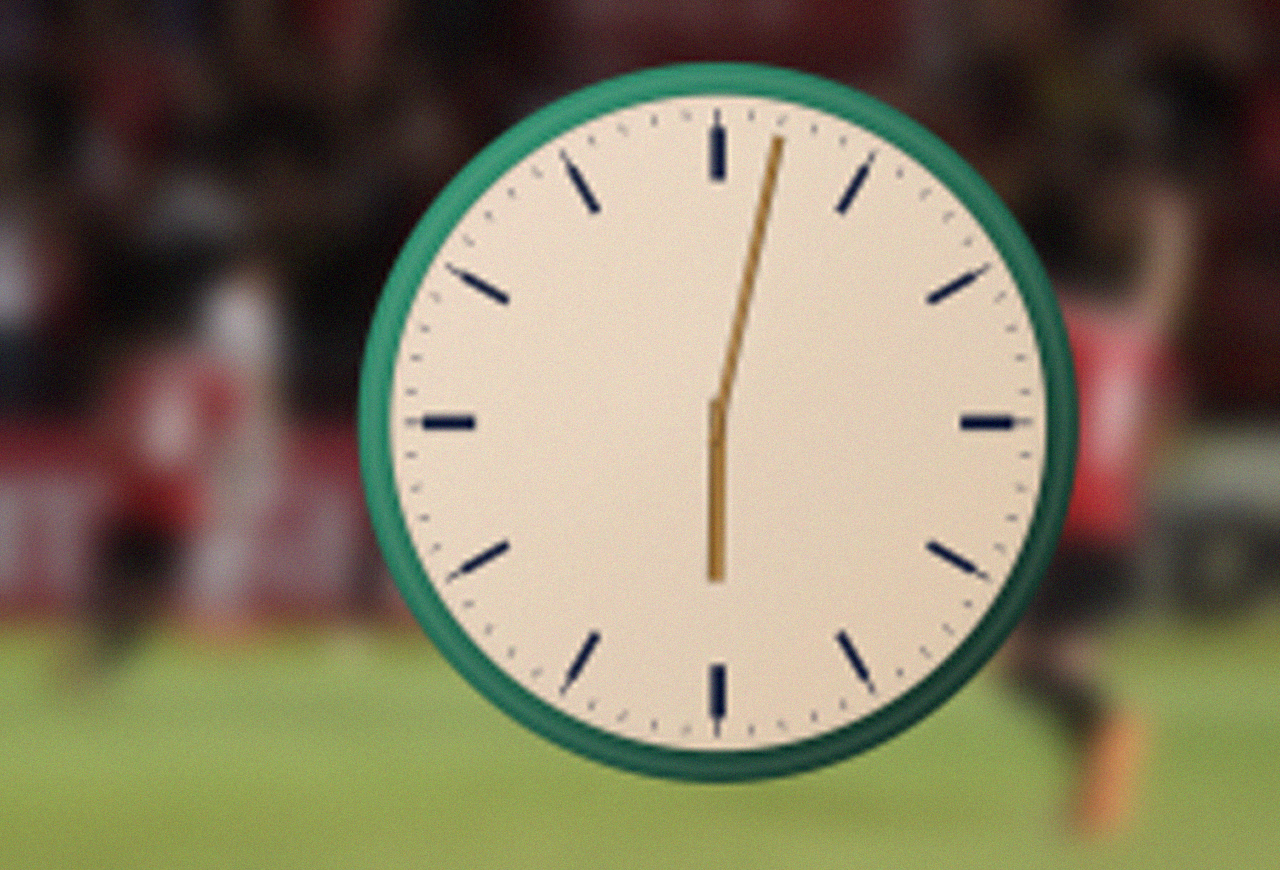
6:02
